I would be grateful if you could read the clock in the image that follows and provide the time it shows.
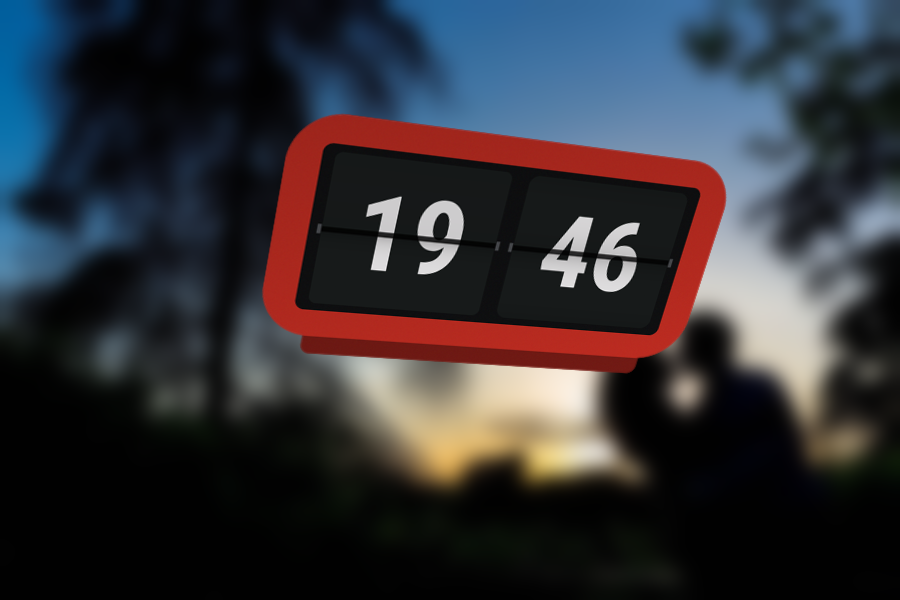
19:46
